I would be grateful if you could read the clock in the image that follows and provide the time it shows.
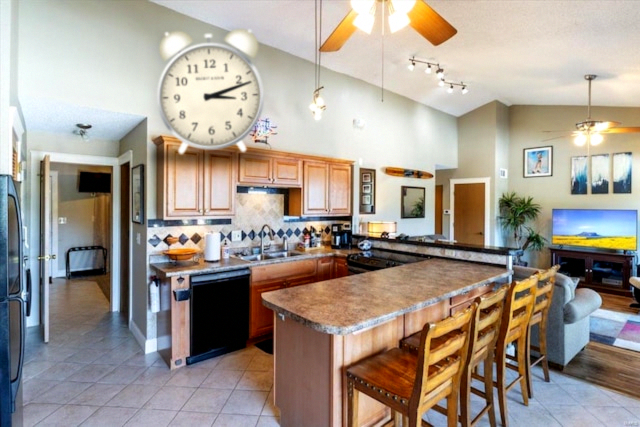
3:12
